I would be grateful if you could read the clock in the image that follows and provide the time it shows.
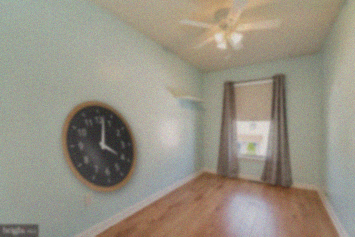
4:02
